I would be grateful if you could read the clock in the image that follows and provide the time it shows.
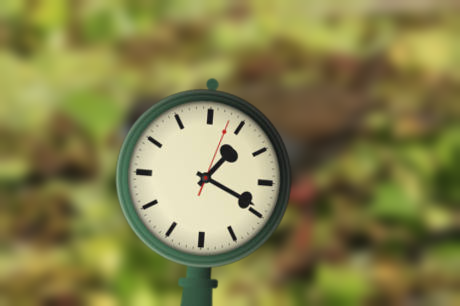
1:19:03
